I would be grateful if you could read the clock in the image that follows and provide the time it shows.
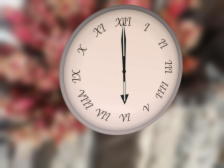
6:00
